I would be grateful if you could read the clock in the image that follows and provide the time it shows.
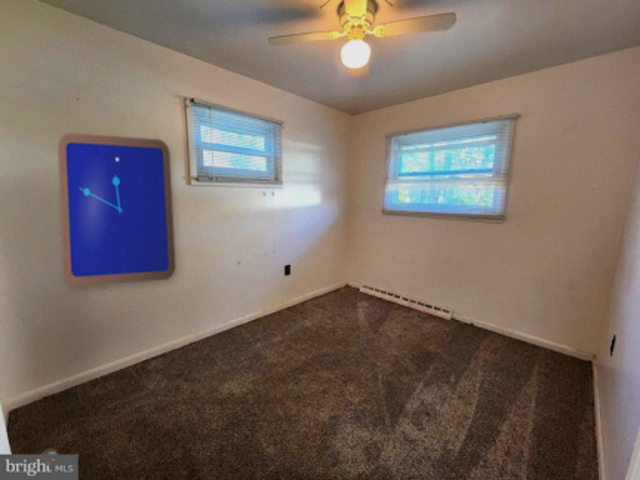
11:49
